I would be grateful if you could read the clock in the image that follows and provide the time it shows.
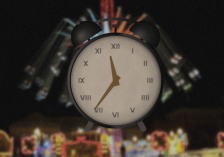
11:36
